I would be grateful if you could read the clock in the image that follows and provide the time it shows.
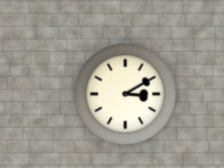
3:10
